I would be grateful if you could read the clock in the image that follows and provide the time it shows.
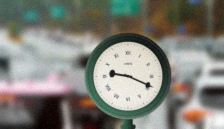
9:19
